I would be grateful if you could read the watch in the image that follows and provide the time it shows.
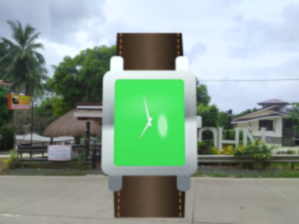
6:58
